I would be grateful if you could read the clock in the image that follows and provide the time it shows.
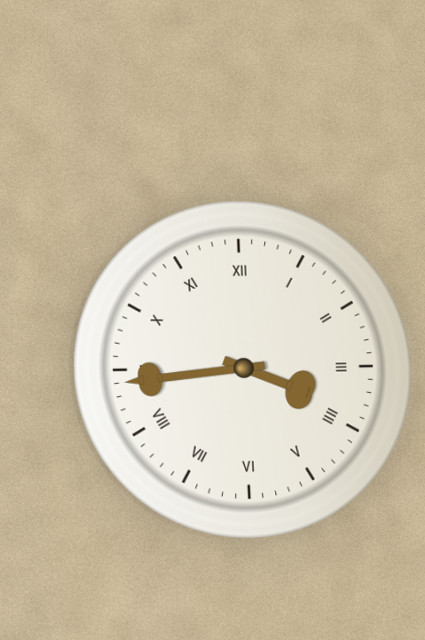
3:44
